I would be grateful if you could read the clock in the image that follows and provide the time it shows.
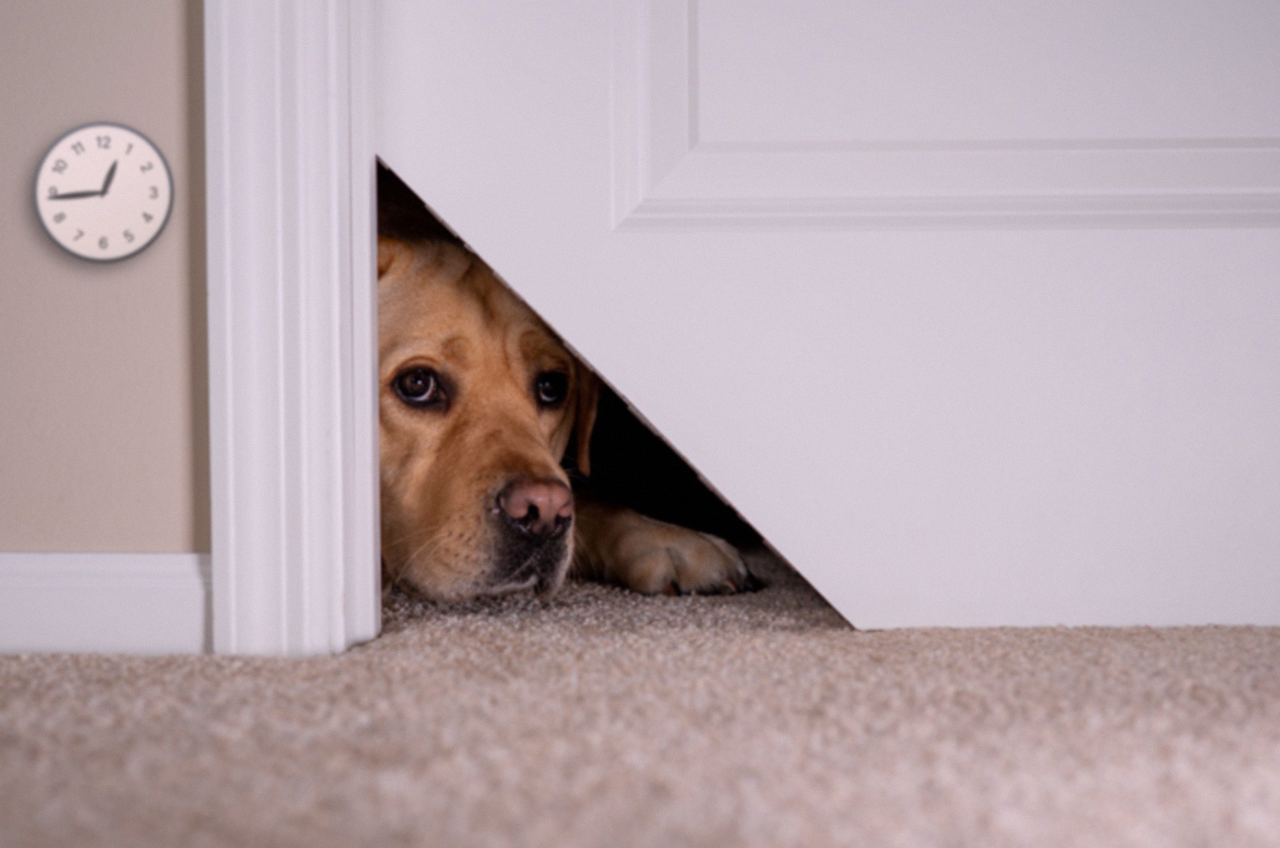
12:44
